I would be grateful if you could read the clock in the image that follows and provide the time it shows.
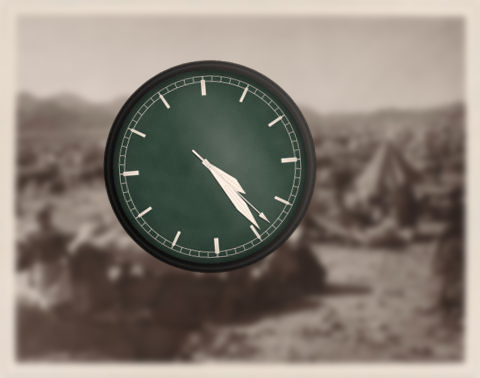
4:24:23
